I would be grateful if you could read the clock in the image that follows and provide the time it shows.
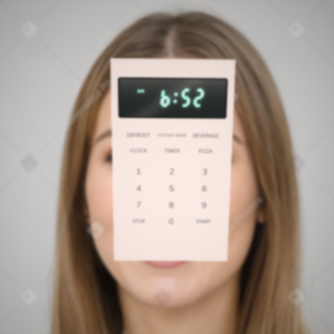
6:52
